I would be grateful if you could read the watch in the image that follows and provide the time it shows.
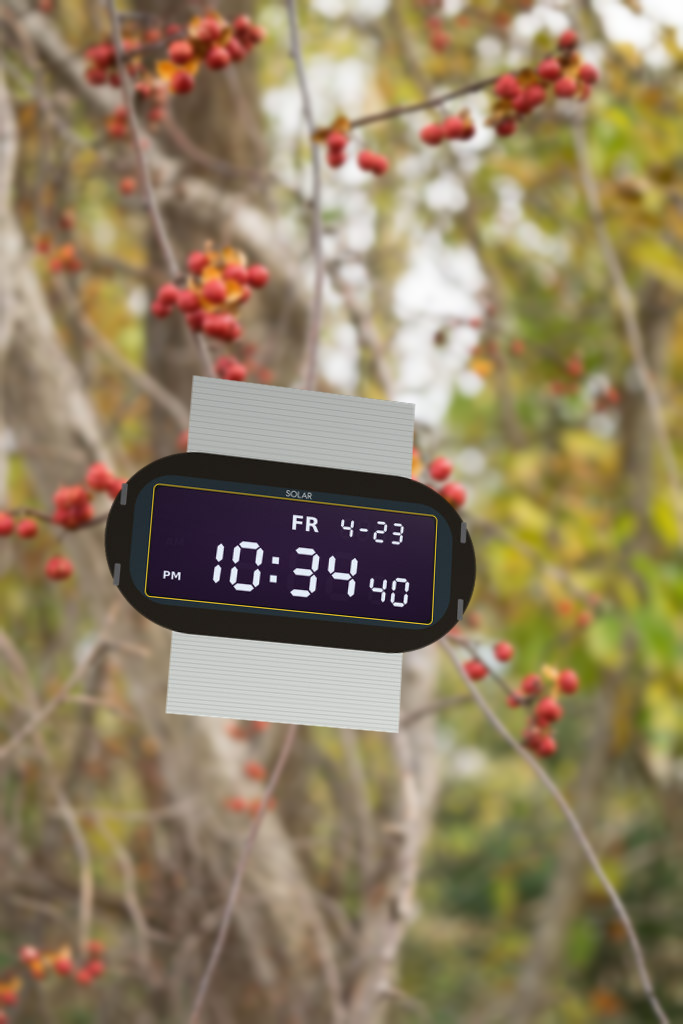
10:34:40
